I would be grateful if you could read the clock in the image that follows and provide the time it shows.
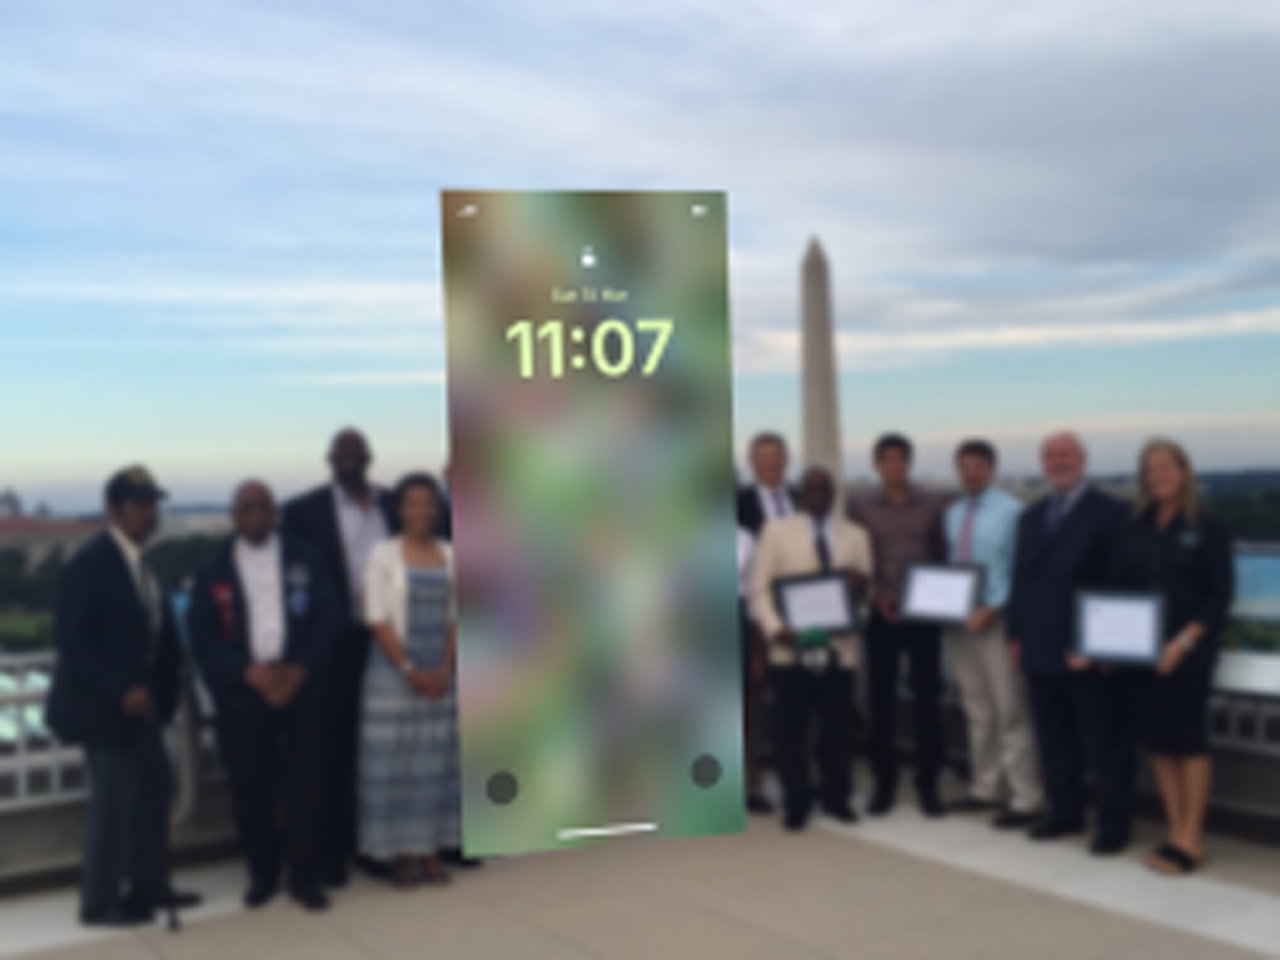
11:07
